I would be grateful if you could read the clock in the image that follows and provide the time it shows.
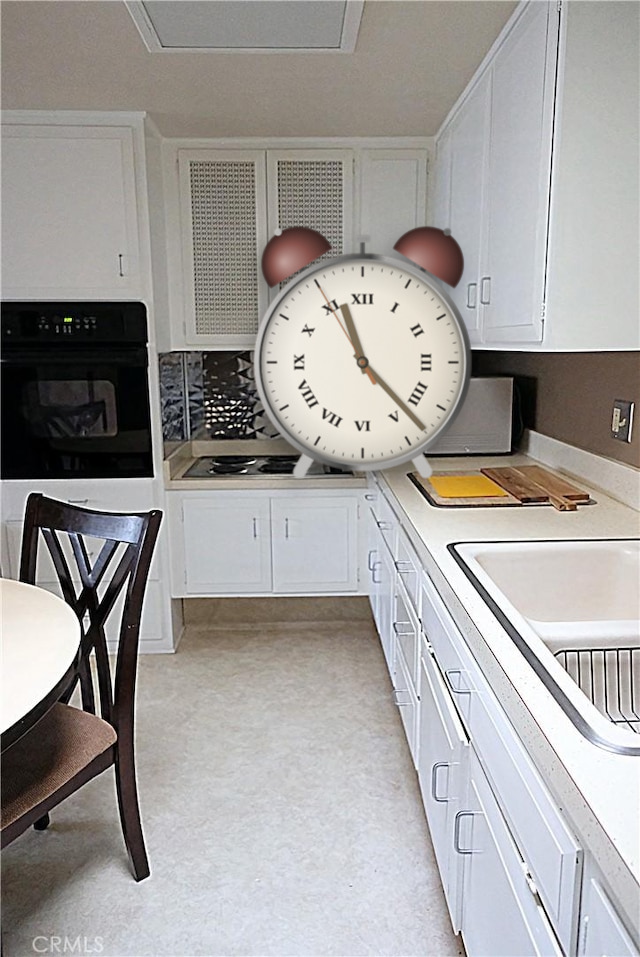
11:22:55
